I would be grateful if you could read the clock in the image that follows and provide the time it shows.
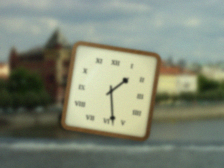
1:28
